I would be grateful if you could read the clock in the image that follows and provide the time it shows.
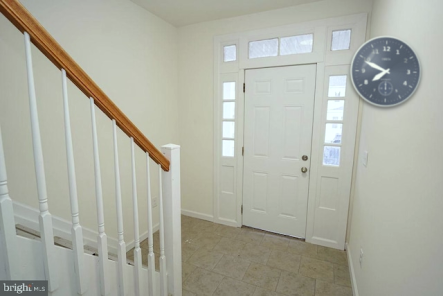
7:49
